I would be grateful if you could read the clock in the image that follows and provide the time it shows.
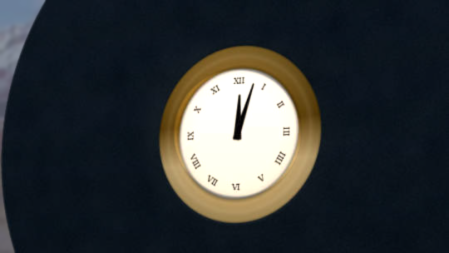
12:03
